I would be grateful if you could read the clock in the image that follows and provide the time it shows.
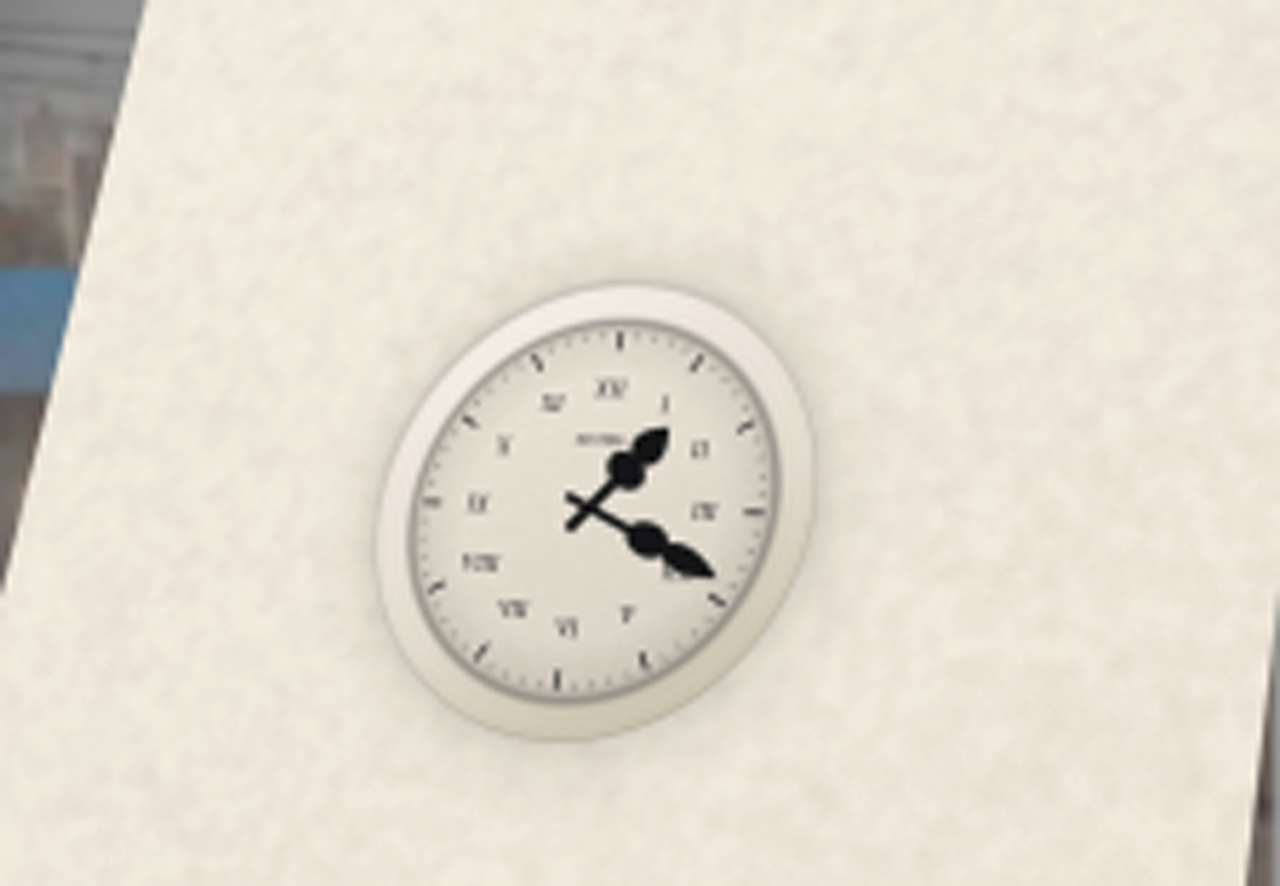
1:19
